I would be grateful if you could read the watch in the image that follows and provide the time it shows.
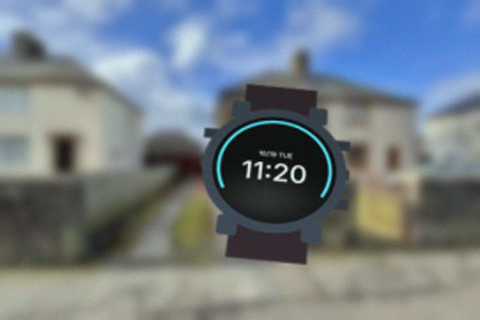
11:20
